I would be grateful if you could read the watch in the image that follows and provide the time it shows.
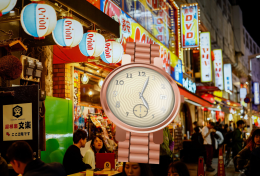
5:03
